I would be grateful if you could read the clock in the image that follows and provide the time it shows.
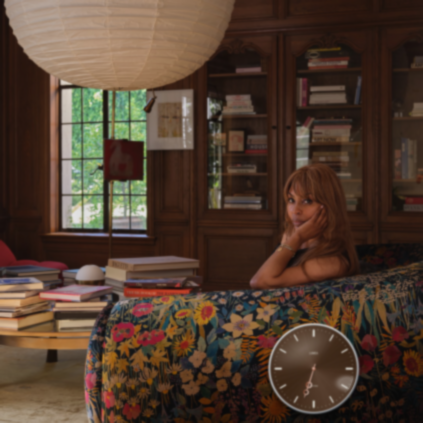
6:33
